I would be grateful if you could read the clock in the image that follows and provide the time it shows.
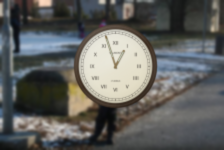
12:57
